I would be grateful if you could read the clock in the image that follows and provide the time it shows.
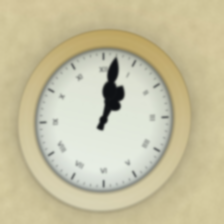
1:02
